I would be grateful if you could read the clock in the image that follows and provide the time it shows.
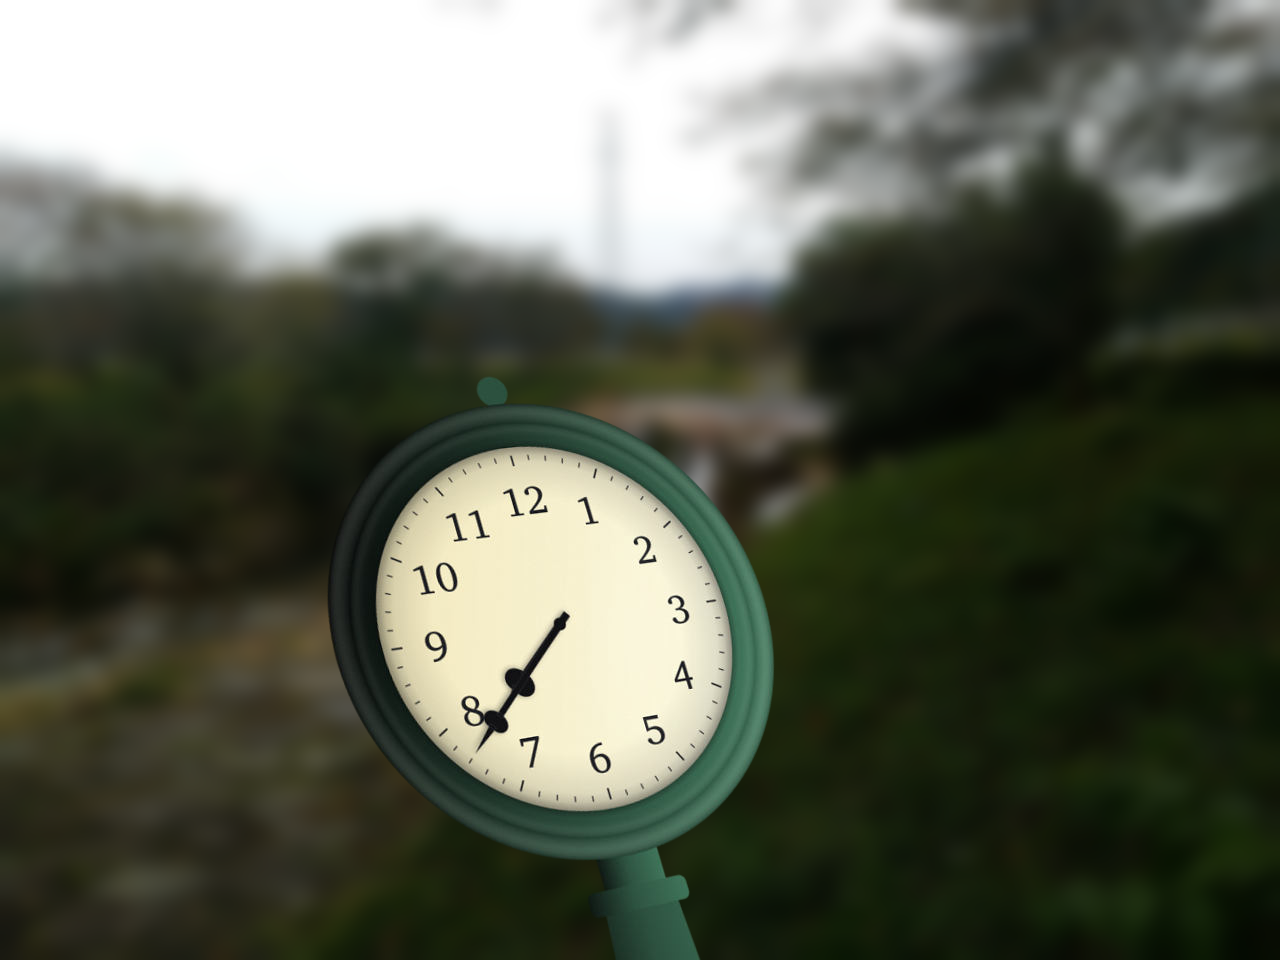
7:38
